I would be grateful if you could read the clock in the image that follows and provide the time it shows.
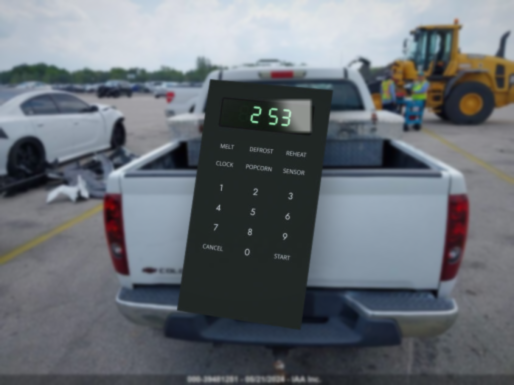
2:53
